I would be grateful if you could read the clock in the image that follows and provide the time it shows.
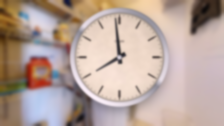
7:59
